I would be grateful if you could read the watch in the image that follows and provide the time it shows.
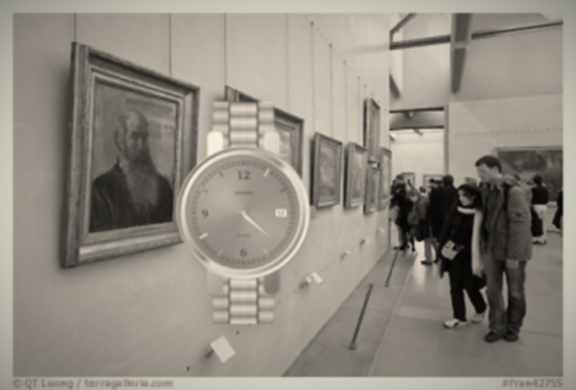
4:22
